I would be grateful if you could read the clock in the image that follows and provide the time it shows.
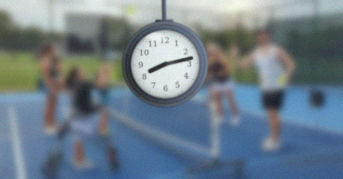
8:13
